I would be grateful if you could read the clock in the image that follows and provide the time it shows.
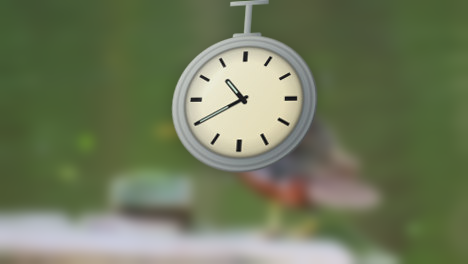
10:40
